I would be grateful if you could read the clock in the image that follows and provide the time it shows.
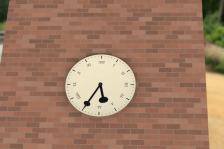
5:35
